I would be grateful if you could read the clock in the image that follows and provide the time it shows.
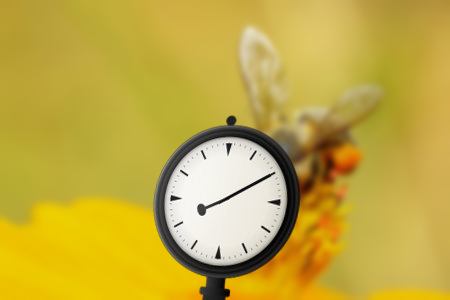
8:10
